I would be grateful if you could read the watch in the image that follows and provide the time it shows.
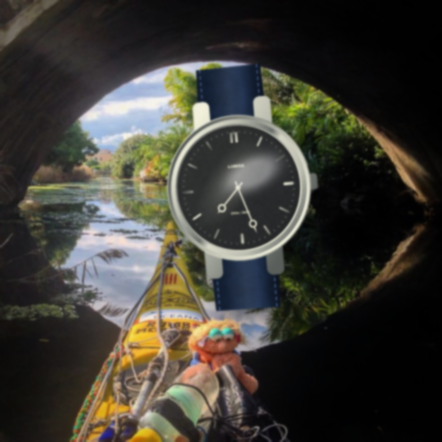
7:27
